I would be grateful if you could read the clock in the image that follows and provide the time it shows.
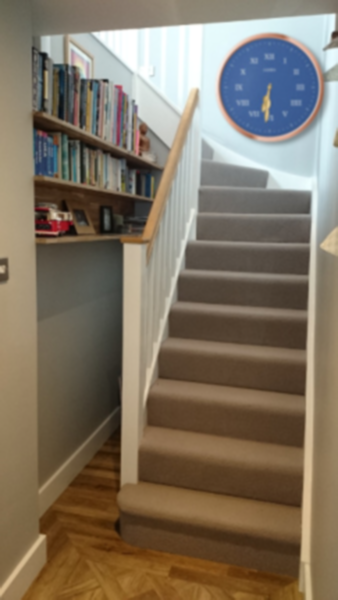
6:31
